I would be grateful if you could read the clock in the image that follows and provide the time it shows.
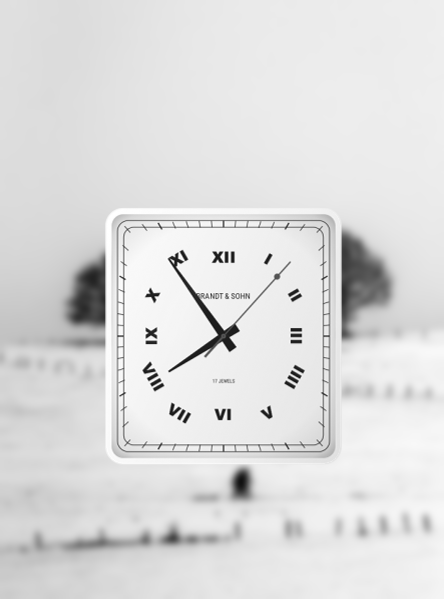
7:54:07
